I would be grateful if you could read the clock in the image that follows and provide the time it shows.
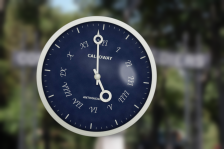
4:59
